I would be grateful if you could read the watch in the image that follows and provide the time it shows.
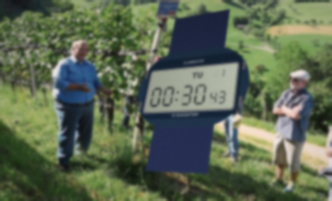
0:30
